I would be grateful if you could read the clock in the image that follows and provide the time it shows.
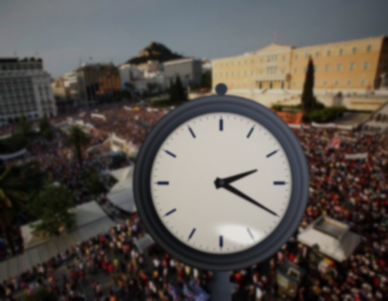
2:20
